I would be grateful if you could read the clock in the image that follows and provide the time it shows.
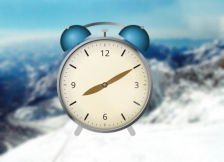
8:10
